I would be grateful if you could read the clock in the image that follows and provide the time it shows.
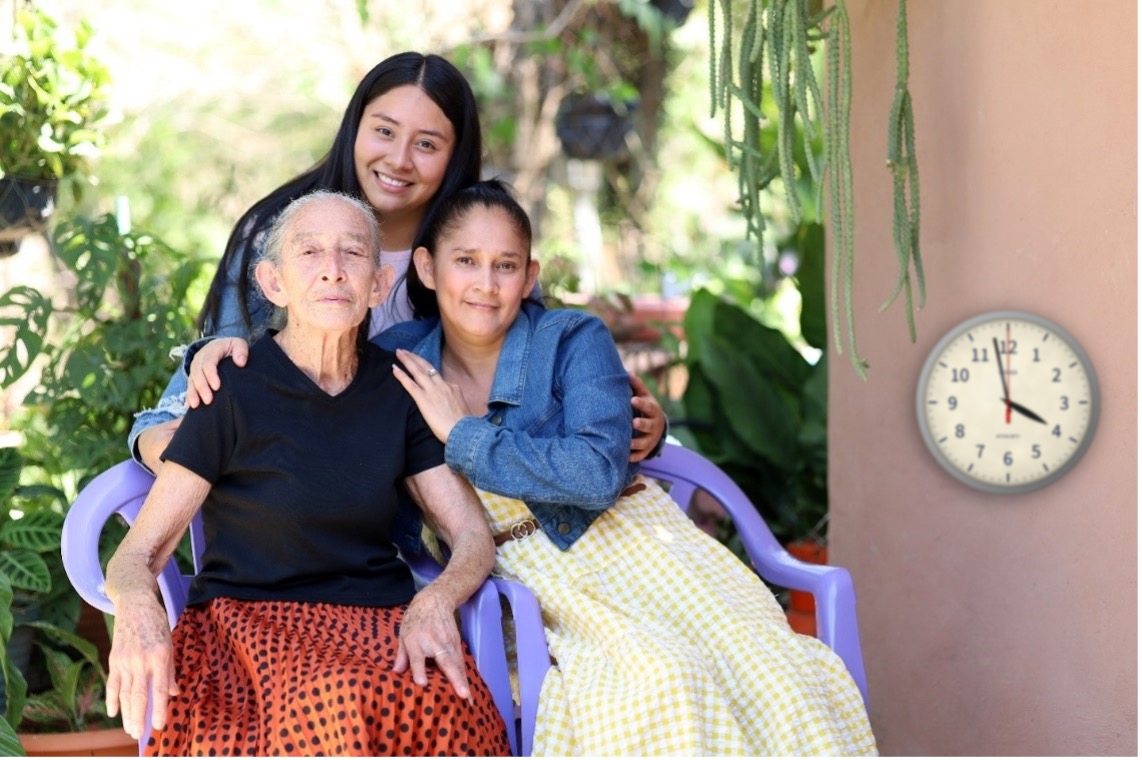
3:58:00
